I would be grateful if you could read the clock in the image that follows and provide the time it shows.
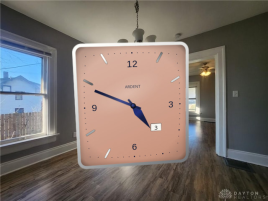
4:49
